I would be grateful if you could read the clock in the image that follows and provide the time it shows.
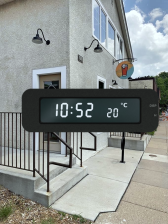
10:52
